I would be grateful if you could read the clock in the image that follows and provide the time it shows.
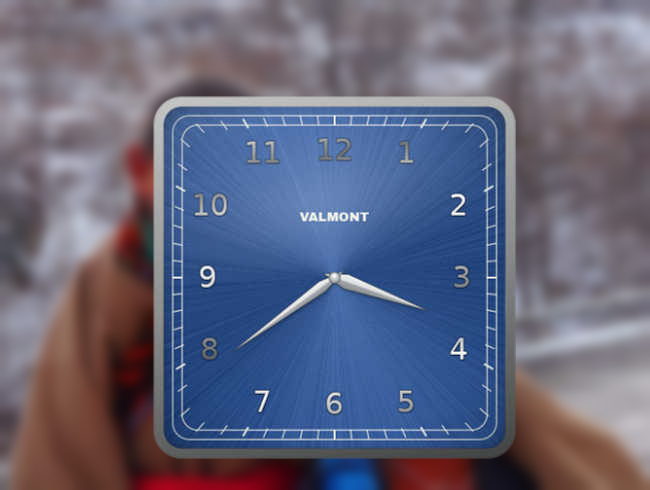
3:39
